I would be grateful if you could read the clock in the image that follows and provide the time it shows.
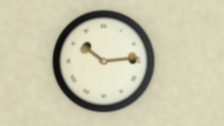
10:14
